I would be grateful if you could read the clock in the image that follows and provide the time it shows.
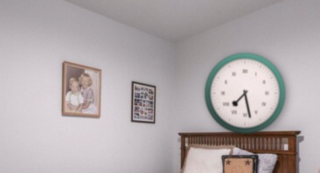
7:28
